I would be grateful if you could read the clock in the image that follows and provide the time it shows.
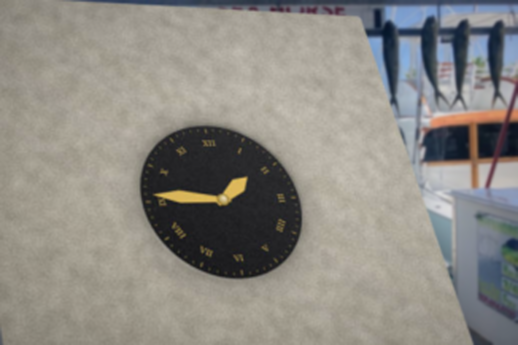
1:46
